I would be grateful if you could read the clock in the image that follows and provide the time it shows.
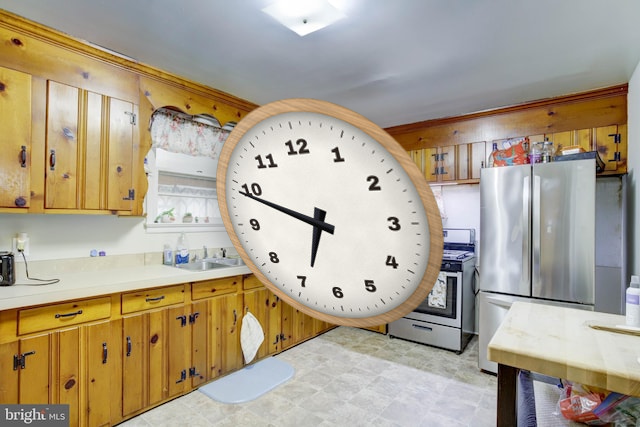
6:49
